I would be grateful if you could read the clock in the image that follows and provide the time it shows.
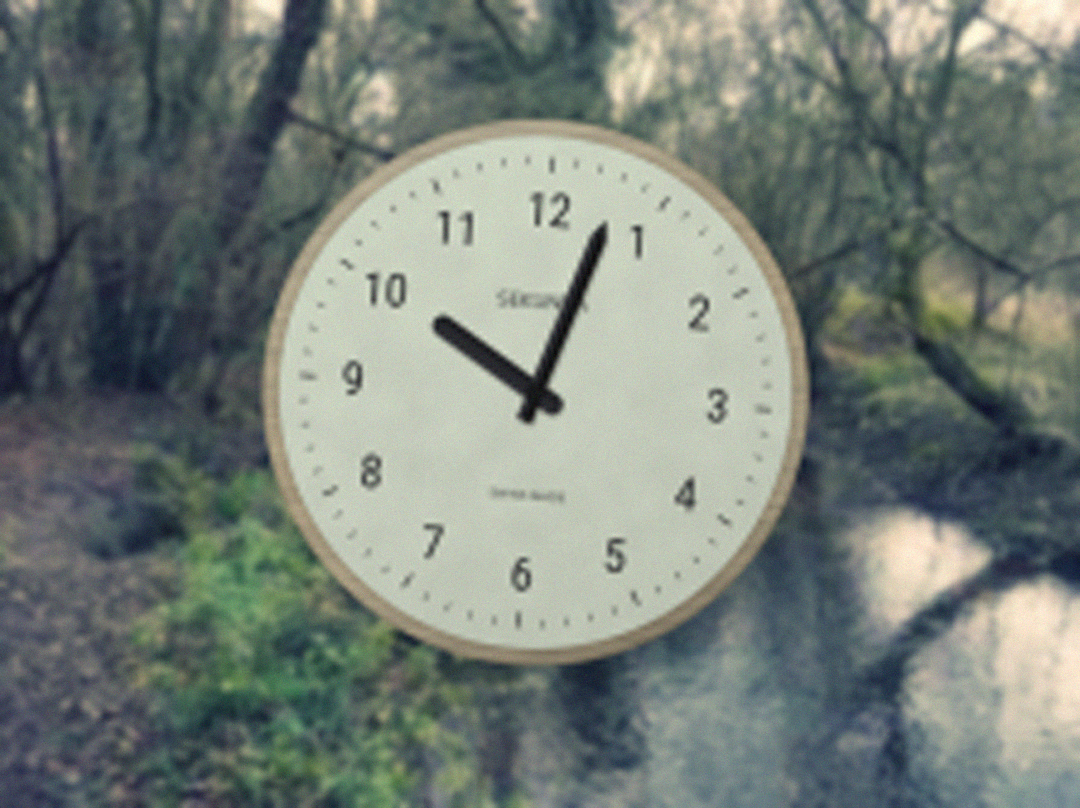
10:03
